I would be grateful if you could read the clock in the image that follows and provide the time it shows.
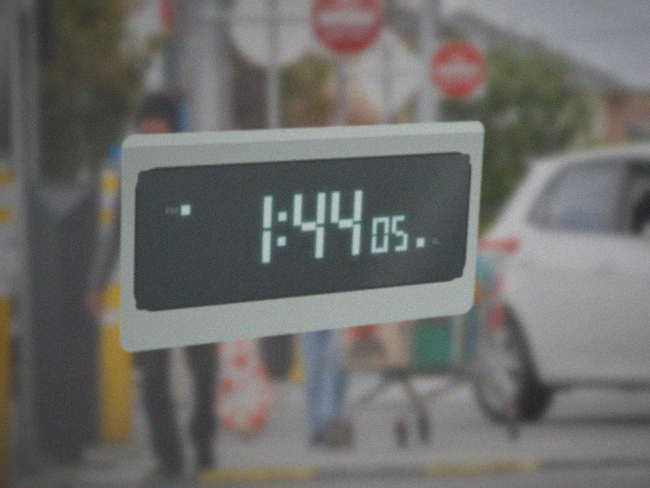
1:44:05
